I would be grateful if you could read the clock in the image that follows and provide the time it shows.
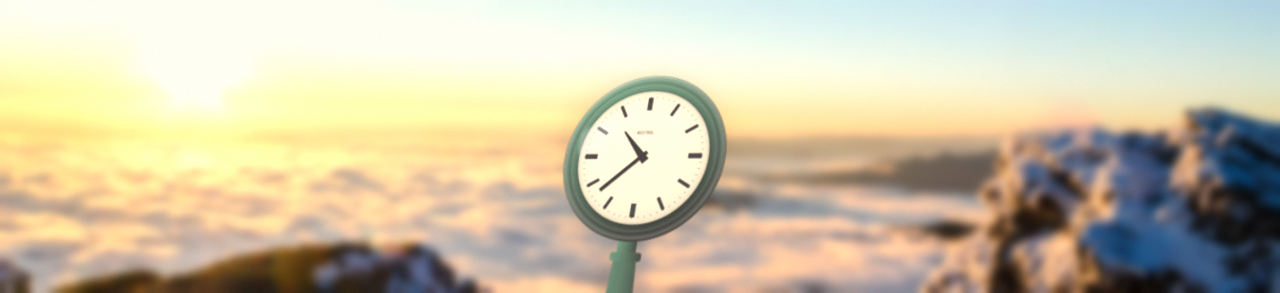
10:38
